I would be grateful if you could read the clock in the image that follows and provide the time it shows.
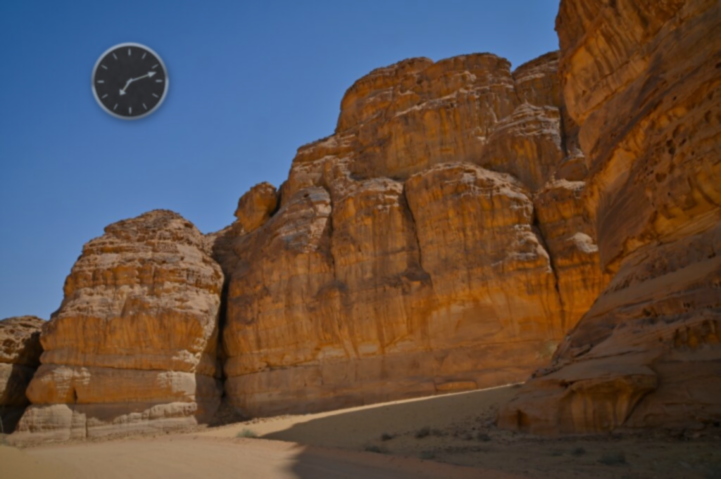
7:12
